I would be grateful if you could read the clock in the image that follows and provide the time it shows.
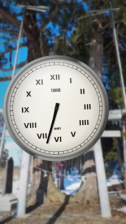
6:33
